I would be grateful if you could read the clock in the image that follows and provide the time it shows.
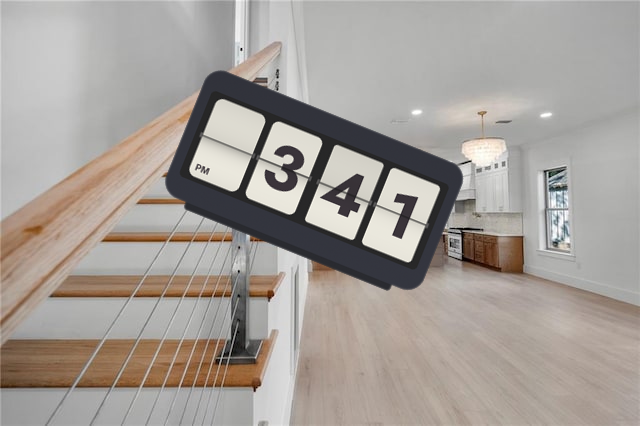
3:41
